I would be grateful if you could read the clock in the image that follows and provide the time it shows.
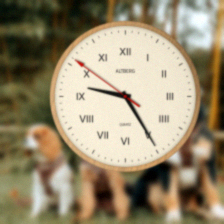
9:24:51
